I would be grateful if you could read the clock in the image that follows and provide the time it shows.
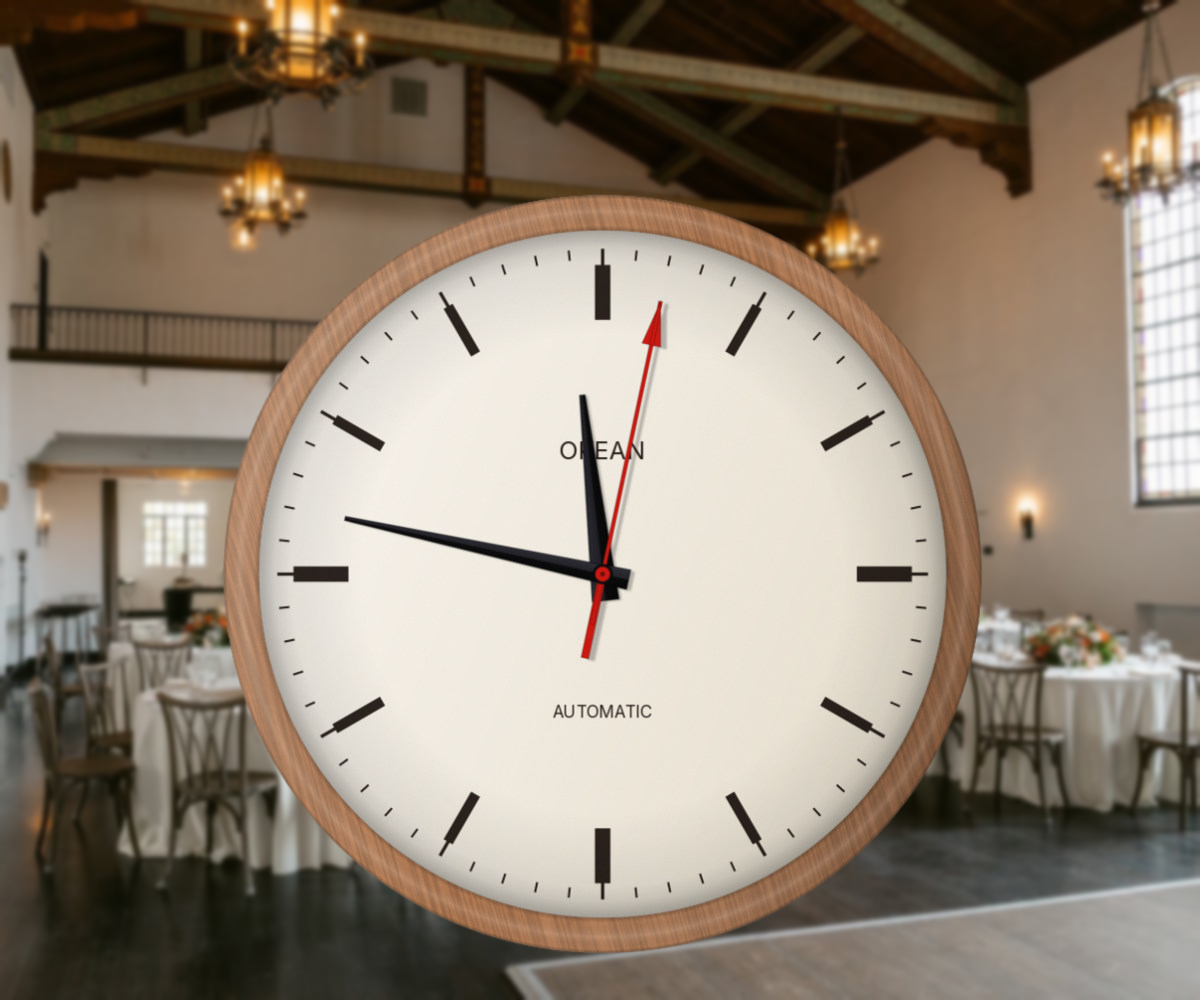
11:47:02
